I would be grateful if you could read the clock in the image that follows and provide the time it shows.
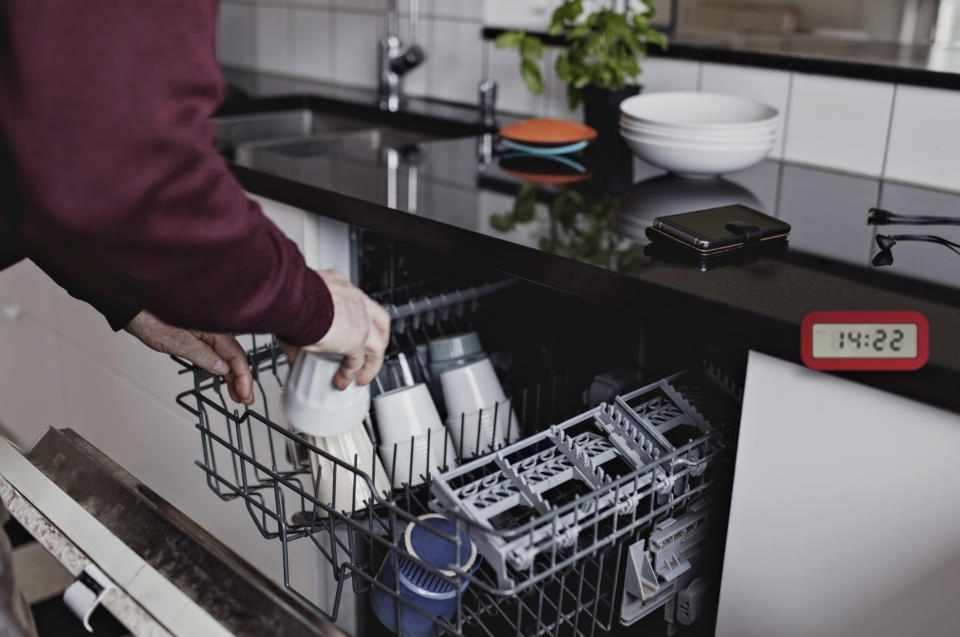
14:22
